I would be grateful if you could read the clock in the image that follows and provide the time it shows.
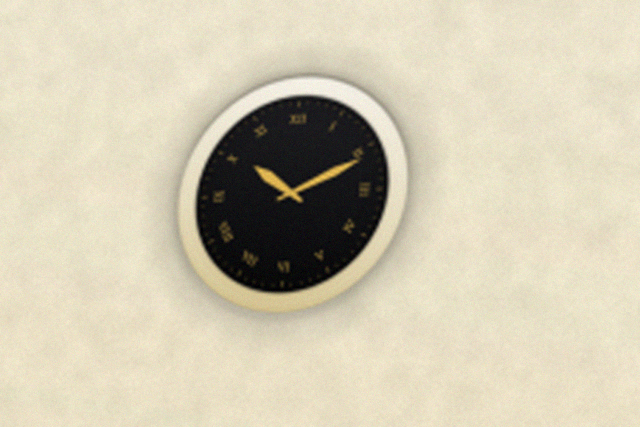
10:11
